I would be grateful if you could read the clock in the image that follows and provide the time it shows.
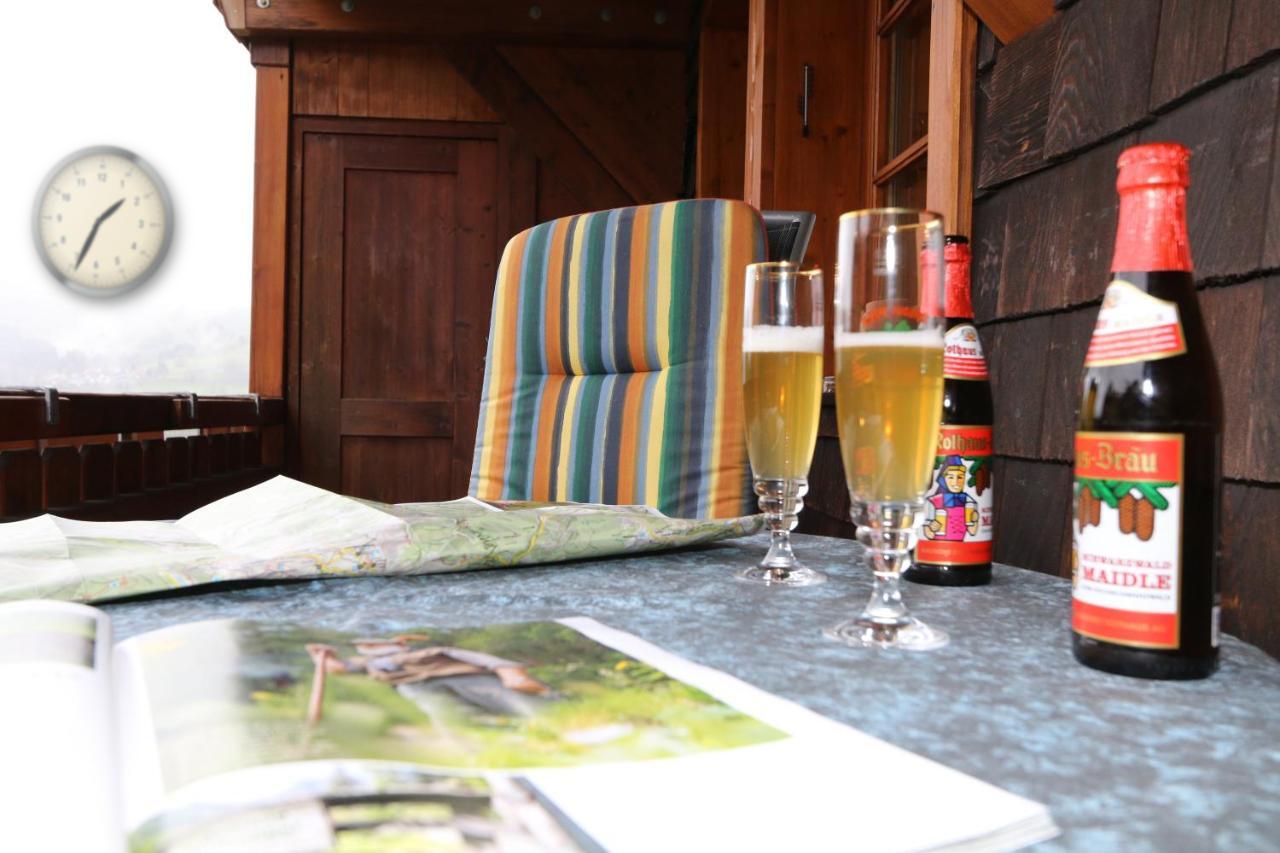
1:34
